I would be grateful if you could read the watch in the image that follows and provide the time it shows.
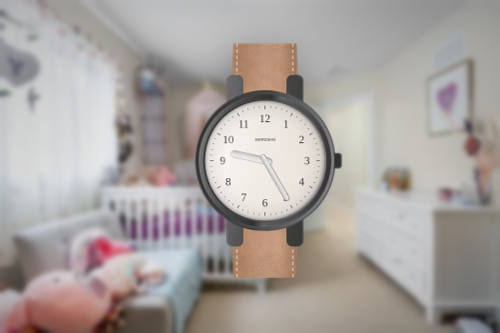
9:25
